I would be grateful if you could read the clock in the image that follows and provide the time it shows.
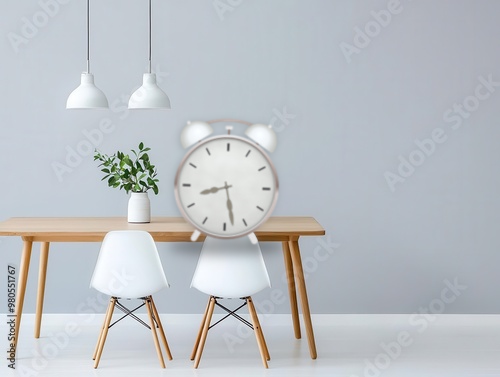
8:28
